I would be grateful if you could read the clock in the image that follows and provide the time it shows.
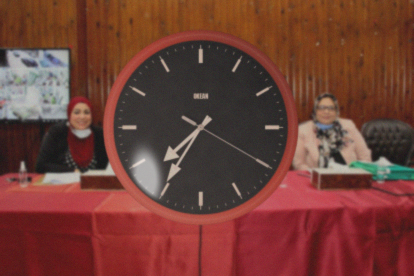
7:35:20
